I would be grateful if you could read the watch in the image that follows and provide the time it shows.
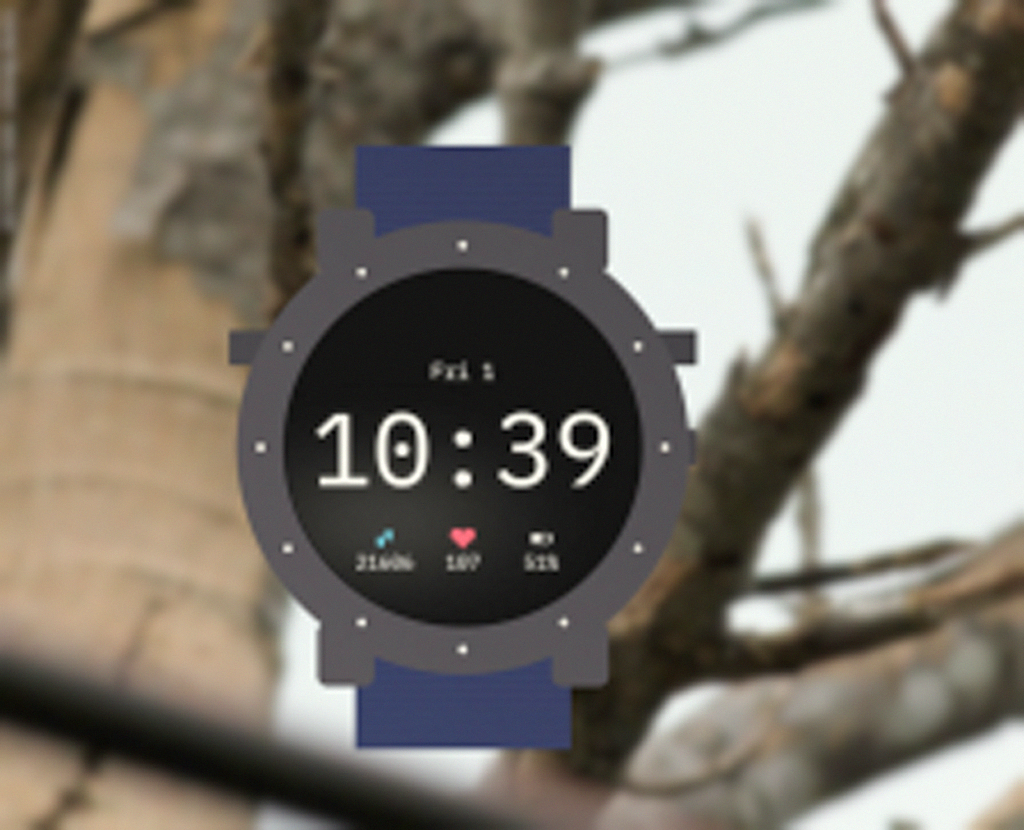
10:39
